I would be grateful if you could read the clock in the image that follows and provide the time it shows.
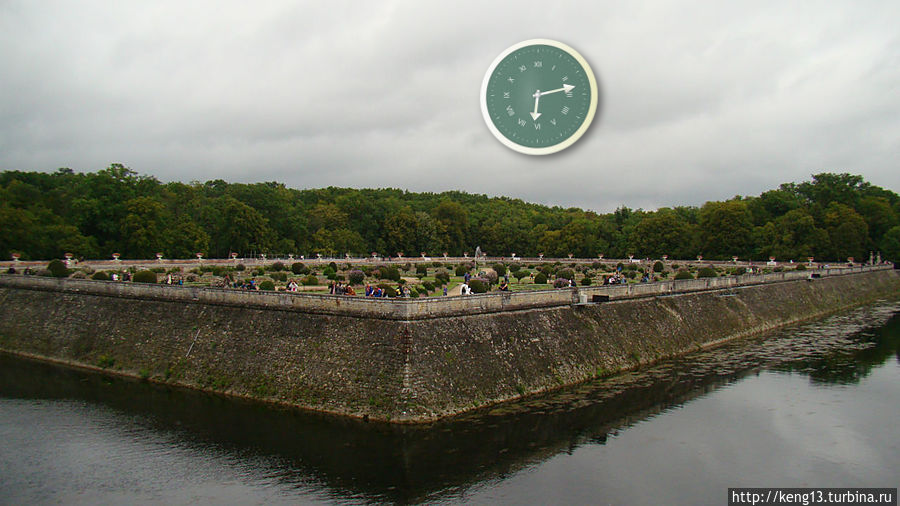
6:13
